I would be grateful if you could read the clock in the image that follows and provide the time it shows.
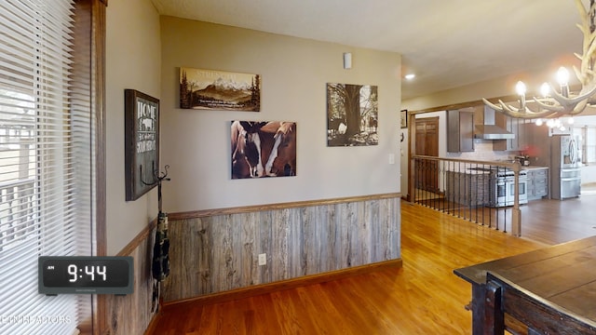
9:44
